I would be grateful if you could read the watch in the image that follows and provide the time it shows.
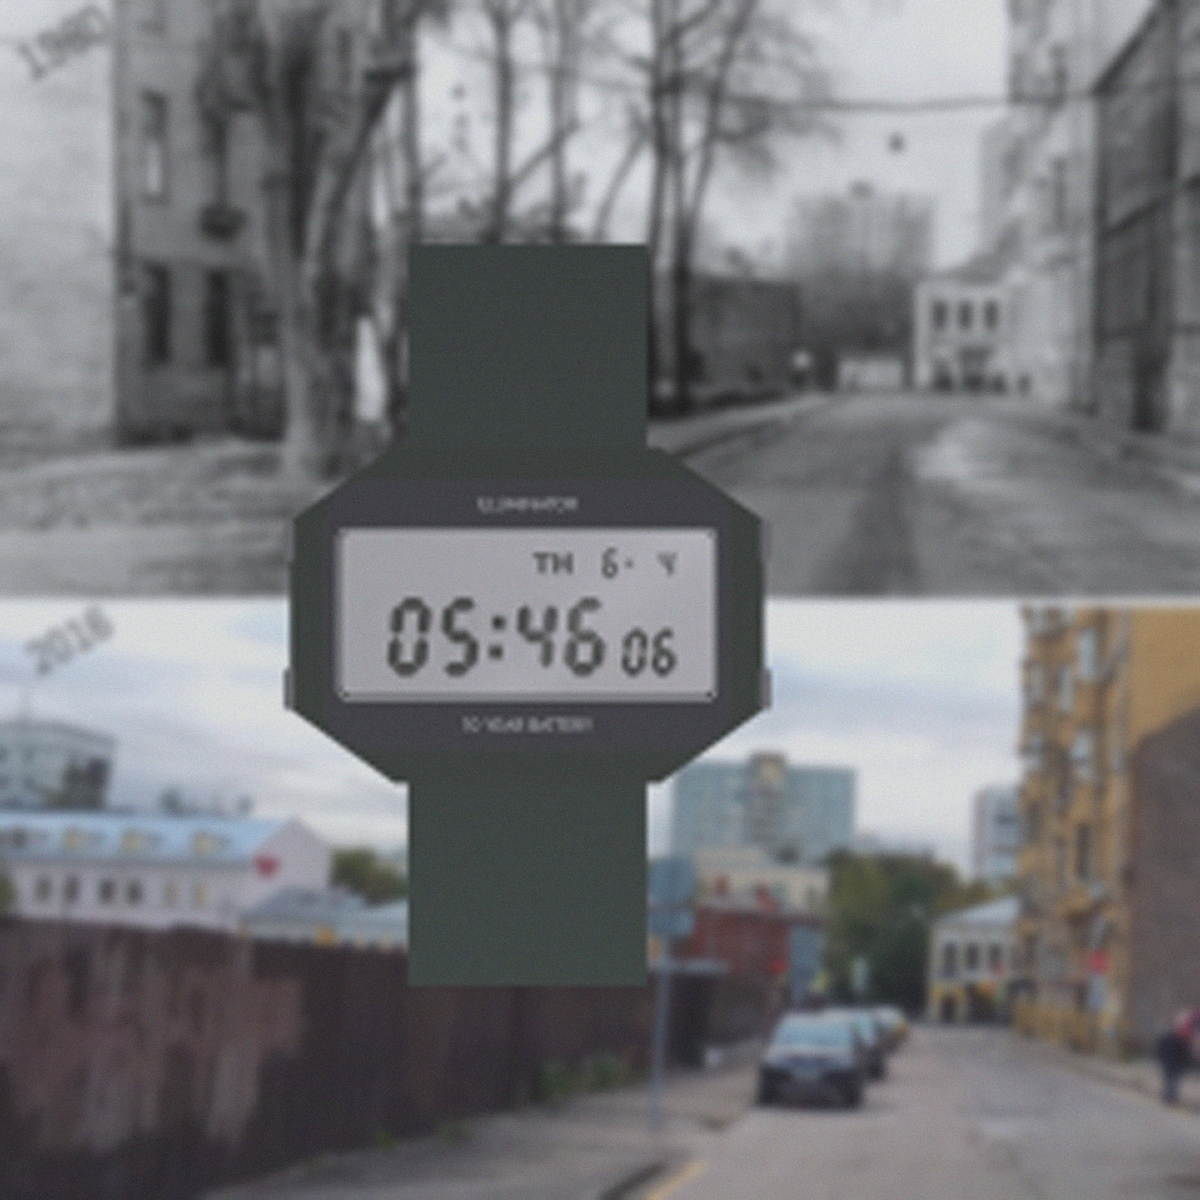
5:46:06
